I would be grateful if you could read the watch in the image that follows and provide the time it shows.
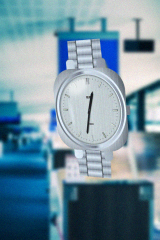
12:32
